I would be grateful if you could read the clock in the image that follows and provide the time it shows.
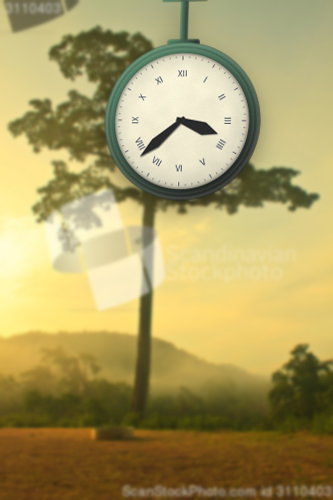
3:38
